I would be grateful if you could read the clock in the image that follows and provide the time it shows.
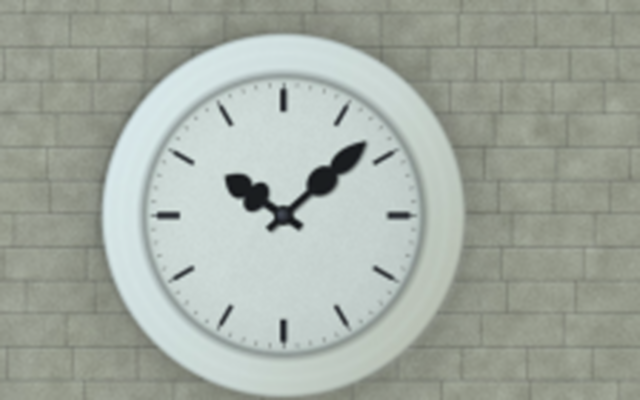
10:08
